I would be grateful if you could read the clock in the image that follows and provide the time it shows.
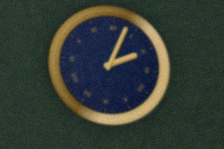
2:03
